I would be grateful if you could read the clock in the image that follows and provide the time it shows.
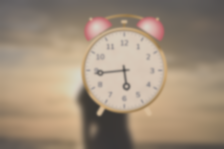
5:44
